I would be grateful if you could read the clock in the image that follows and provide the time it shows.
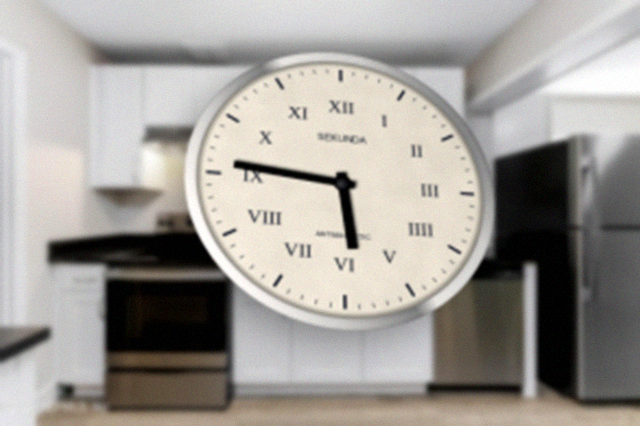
5:46
